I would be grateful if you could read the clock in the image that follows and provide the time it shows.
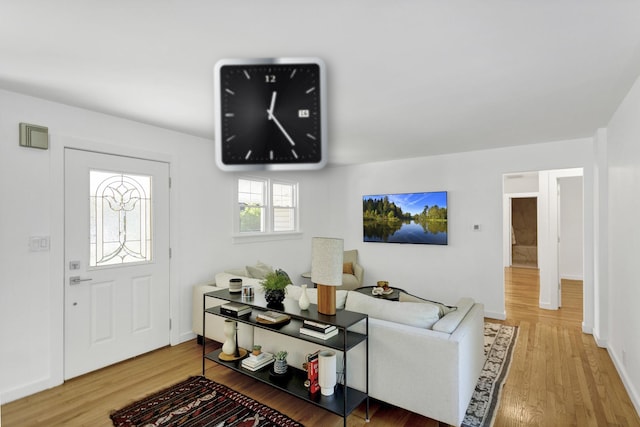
12:24
